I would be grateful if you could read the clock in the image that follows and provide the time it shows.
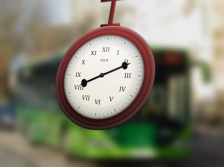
8:11
